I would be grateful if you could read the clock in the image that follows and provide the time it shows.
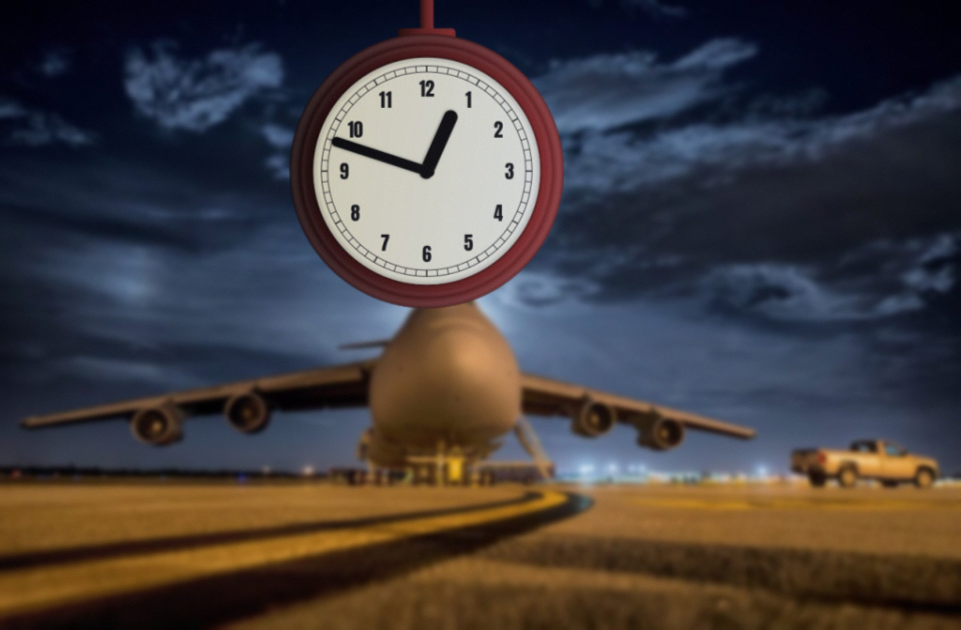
12:48
